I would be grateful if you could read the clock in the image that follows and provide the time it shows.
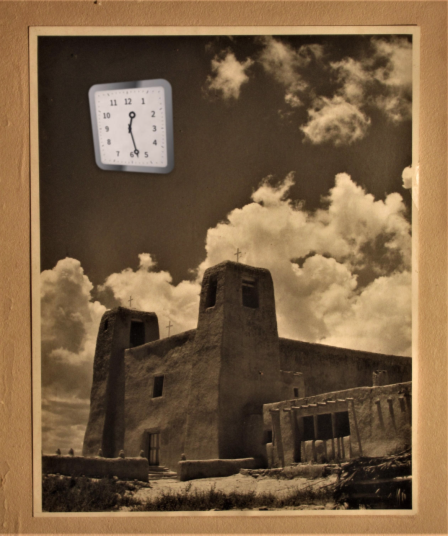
12:28
